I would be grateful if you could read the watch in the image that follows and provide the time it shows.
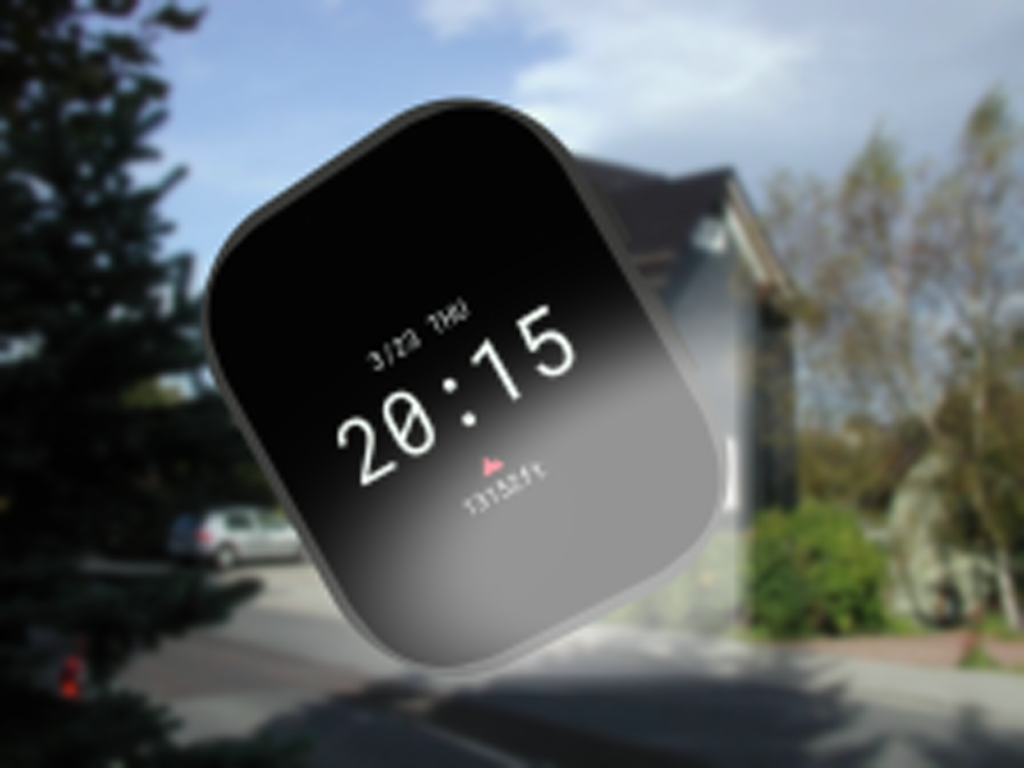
20:15
